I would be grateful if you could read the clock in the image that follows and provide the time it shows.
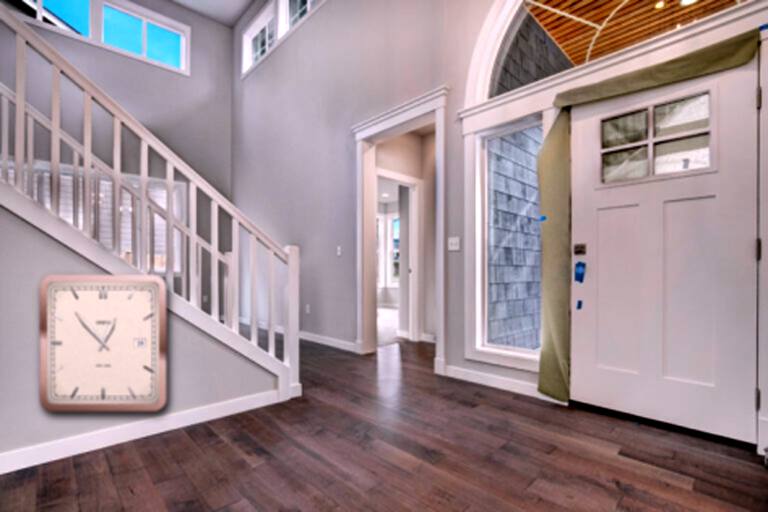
12:53
